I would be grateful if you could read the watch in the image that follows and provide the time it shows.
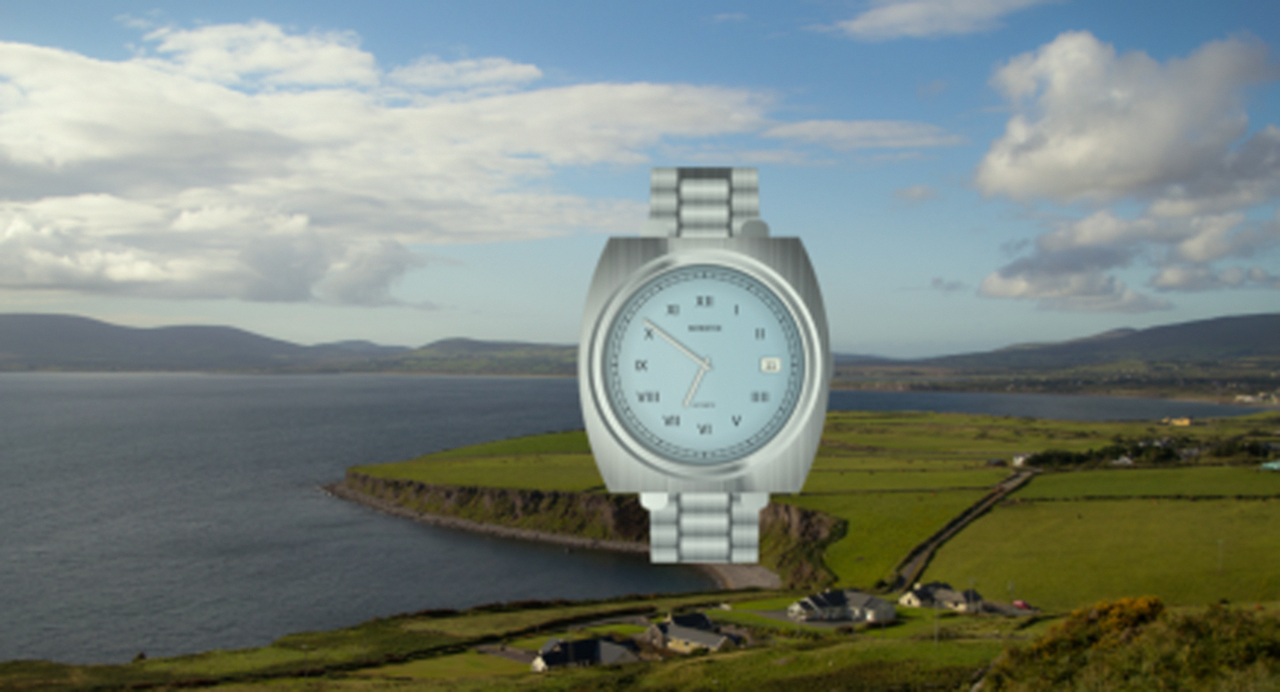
6:51
